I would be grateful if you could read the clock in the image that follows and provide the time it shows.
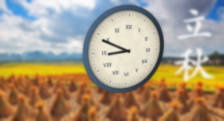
8:49
